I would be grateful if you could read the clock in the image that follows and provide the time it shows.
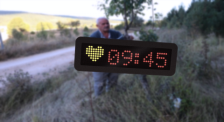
9:45
